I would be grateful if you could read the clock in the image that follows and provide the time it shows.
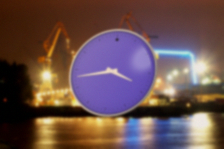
3:43
